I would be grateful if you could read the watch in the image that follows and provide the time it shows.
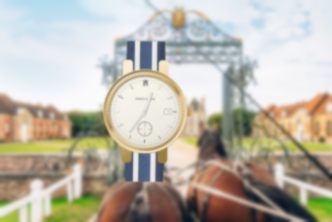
12:36
